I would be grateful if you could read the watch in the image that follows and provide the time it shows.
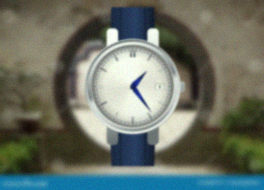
1:24
